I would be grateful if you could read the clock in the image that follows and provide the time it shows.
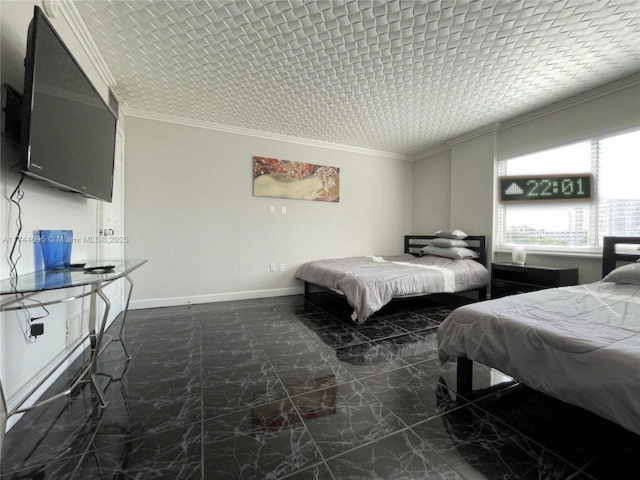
22:01
